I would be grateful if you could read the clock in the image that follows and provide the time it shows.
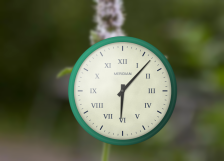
6:07
